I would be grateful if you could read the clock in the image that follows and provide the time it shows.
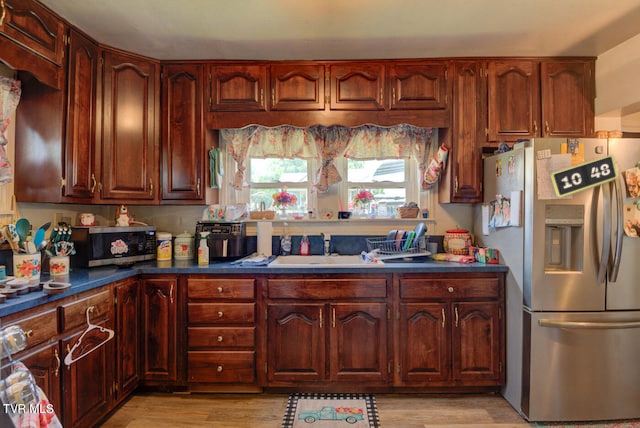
10:48
